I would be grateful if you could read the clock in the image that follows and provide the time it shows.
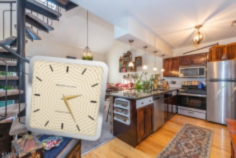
2:25
